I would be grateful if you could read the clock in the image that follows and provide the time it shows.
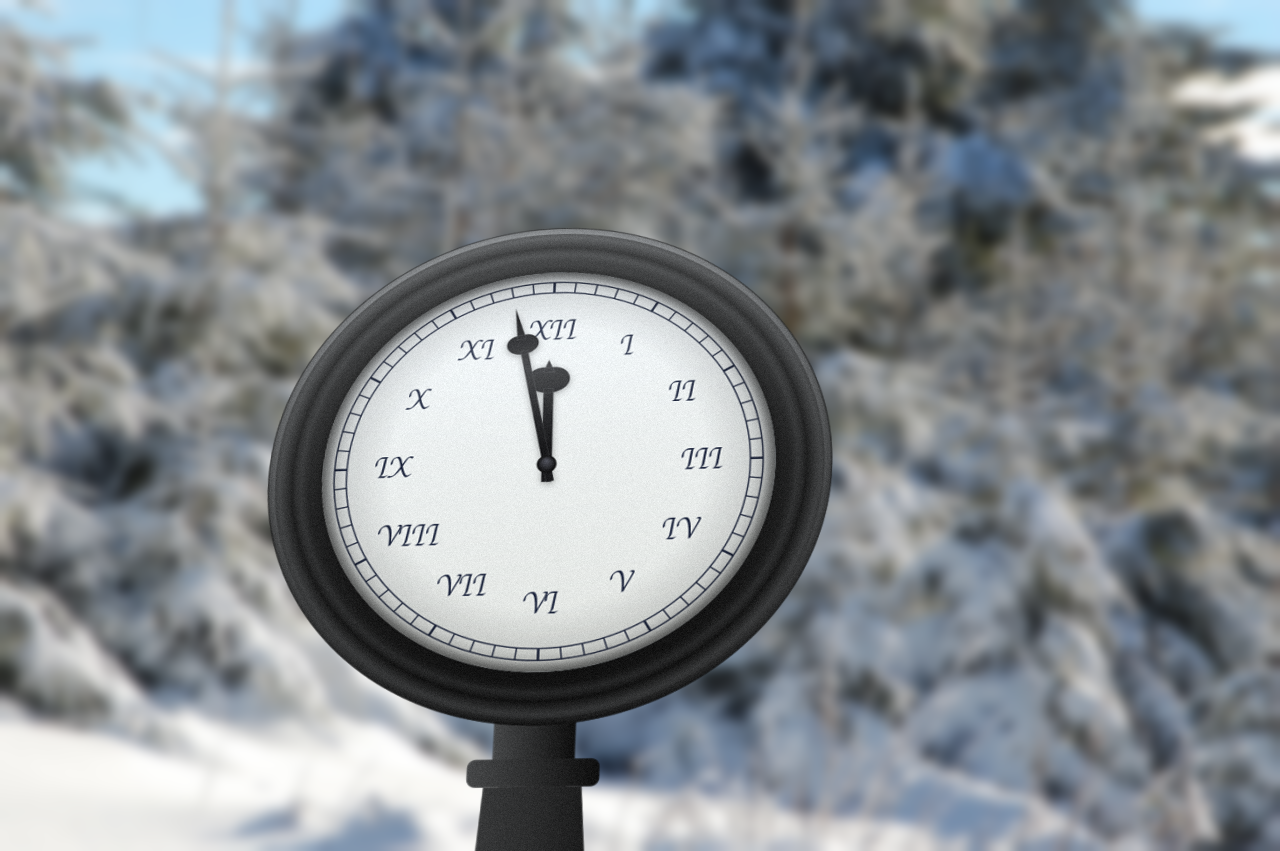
11:58
